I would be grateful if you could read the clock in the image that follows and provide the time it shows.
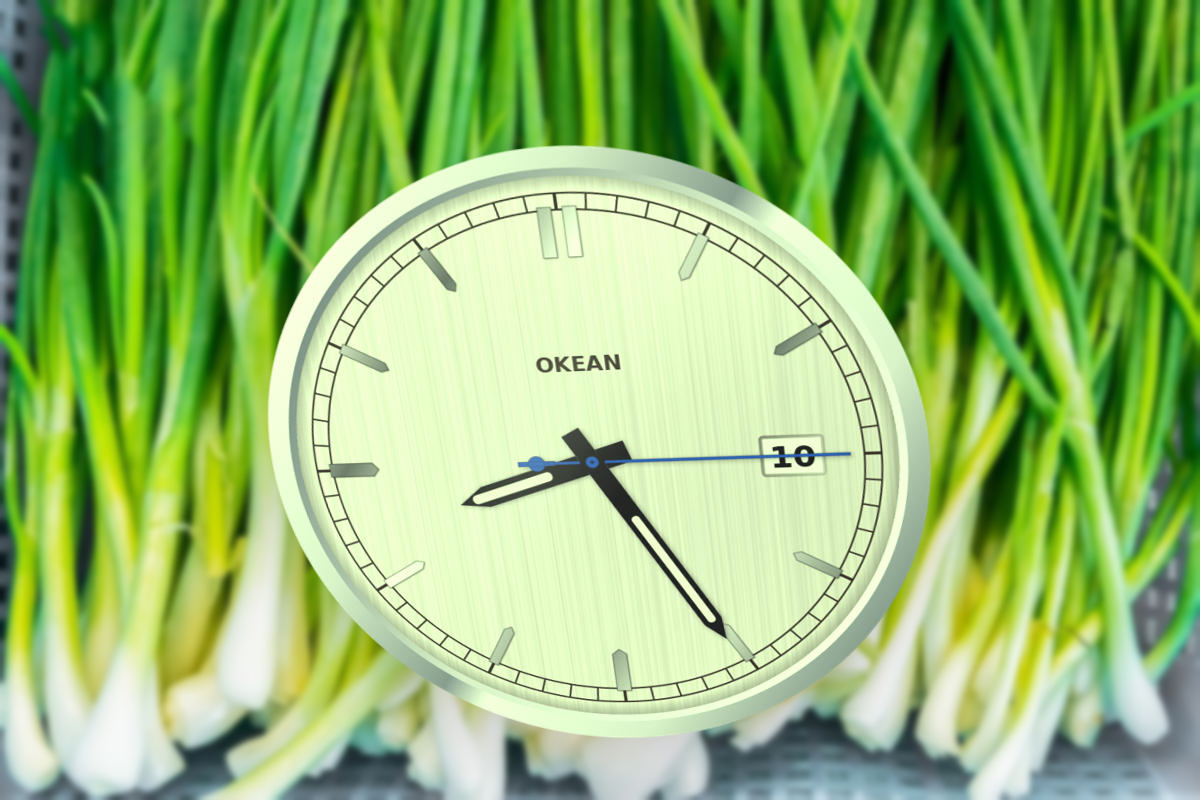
8:25:15
